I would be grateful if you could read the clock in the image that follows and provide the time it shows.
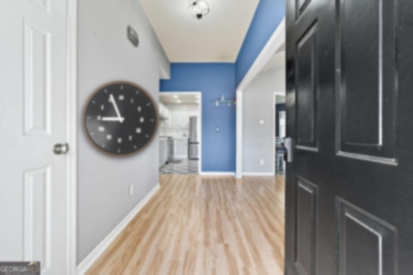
8:56
